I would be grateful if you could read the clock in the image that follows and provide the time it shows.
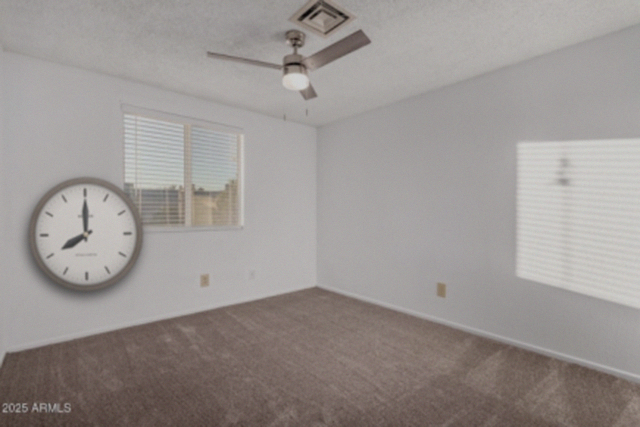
8:00
